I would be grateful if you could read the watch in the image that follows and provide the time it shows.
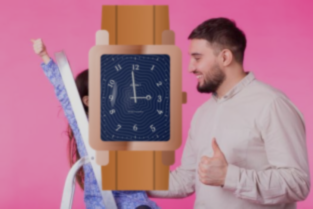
2:59
